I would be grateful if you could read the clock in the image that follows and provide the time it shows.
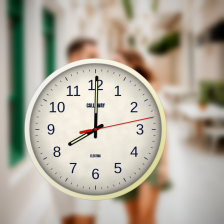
8:00:13
